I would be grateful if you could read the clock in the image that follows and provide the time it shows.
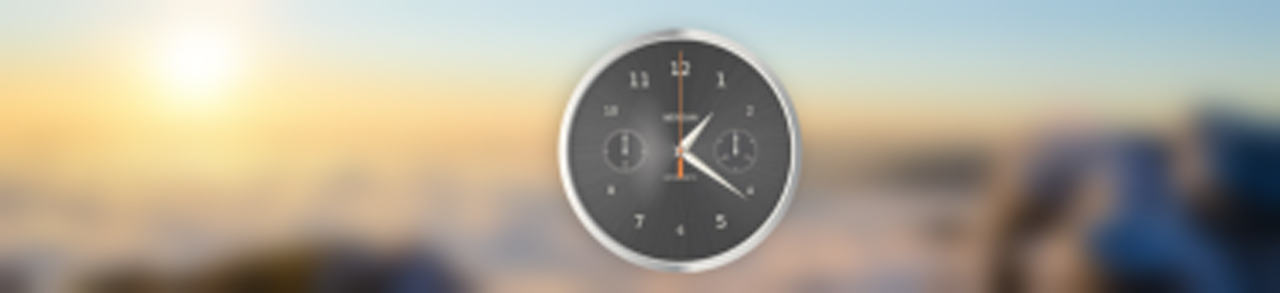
1:21
